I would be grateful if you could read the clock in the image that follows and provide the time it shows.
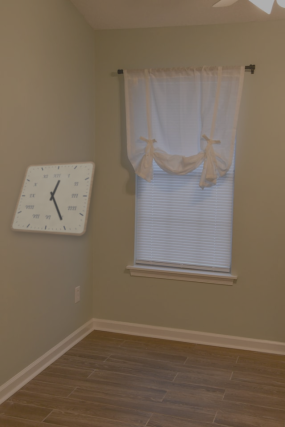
12:25
